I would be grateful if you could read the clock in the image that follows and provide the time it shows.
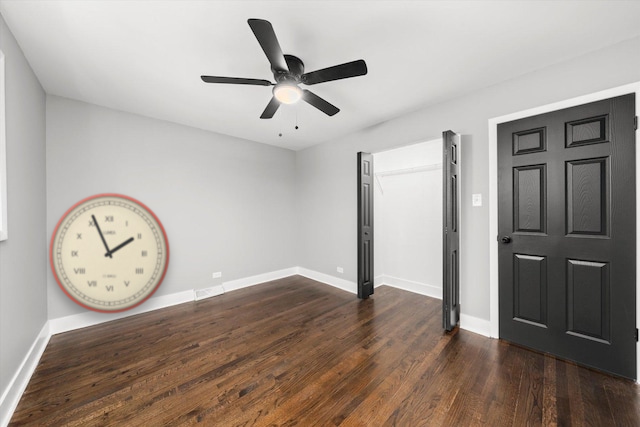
1:56
